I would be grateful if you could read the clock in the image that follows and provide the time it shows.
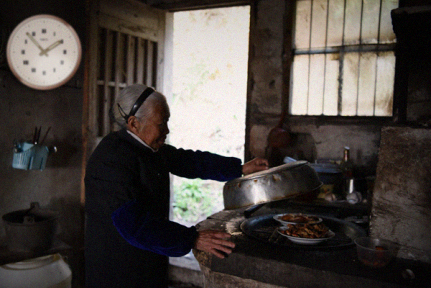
1:53
